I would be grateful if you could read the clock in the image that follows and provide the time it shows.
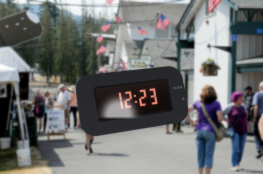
12:23
